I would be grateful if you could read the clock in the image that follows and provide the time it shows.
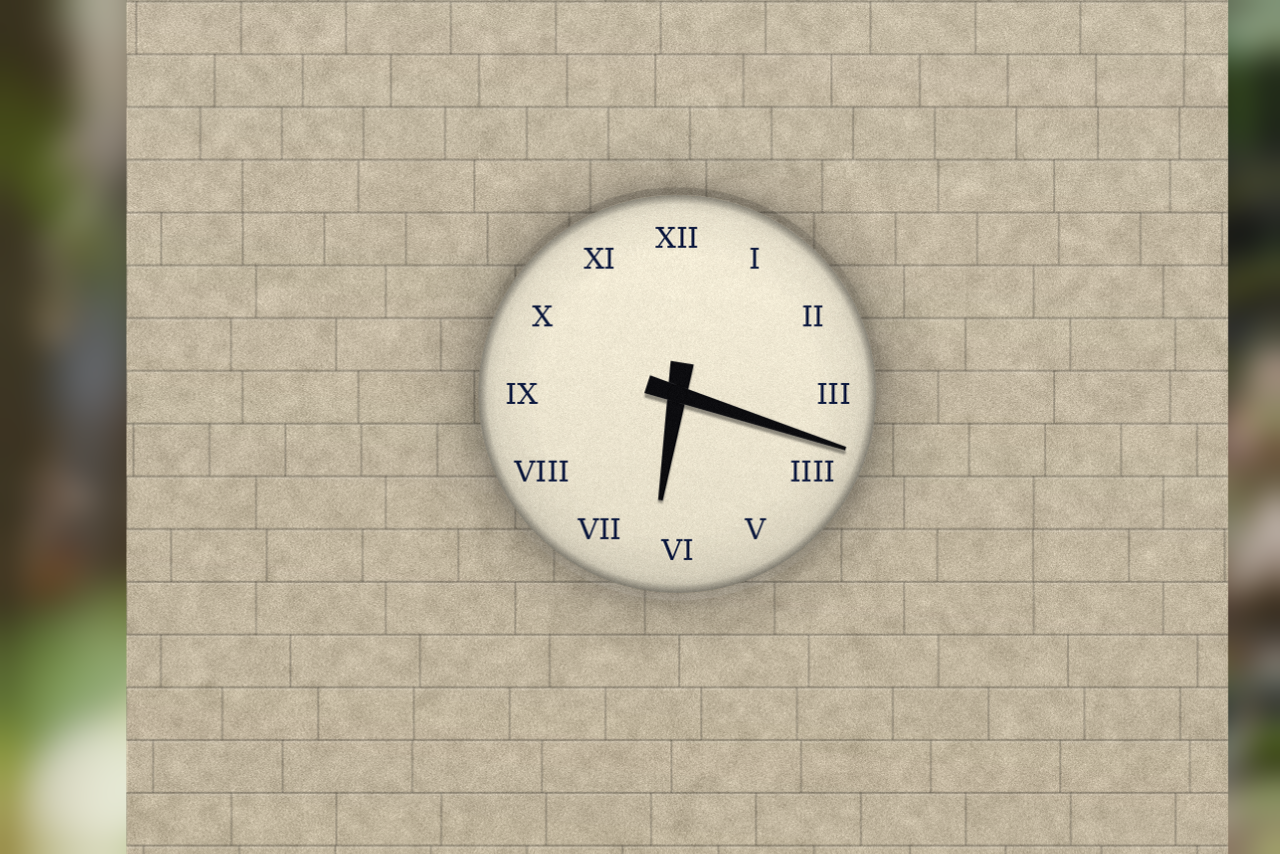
6:18
